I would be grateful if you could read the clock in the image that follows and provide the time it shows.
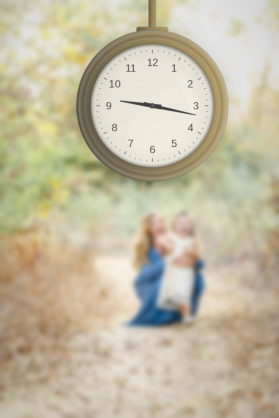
9:17
